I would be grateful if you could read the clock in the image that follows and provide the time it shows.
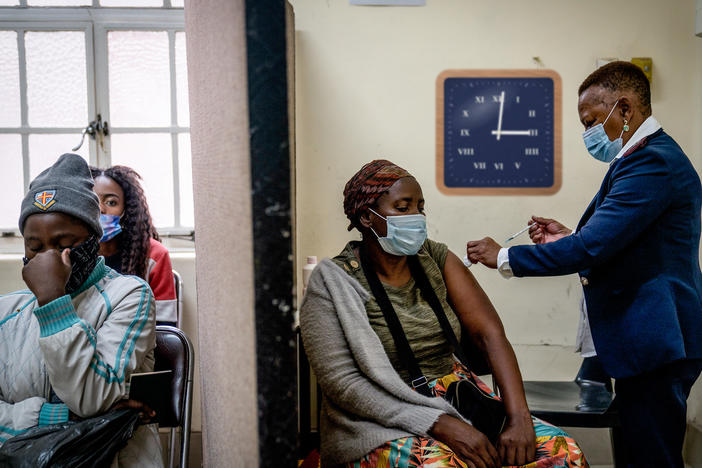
3:01
